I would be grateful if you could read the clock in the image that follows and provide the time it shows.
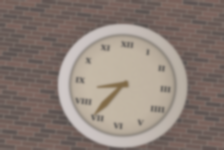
8:36
